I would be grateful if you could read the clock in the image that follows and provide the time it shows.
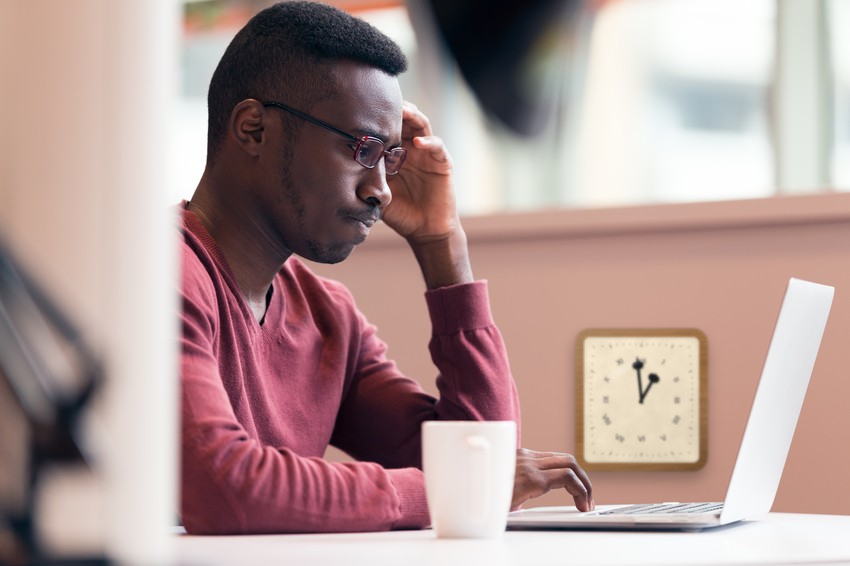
12:59
